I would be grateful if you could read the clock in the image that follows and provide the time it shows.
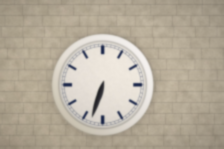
6:33
